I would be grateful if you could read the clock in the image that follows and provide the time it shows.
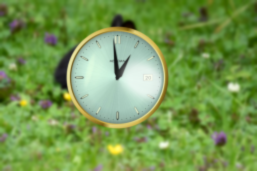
12:59
